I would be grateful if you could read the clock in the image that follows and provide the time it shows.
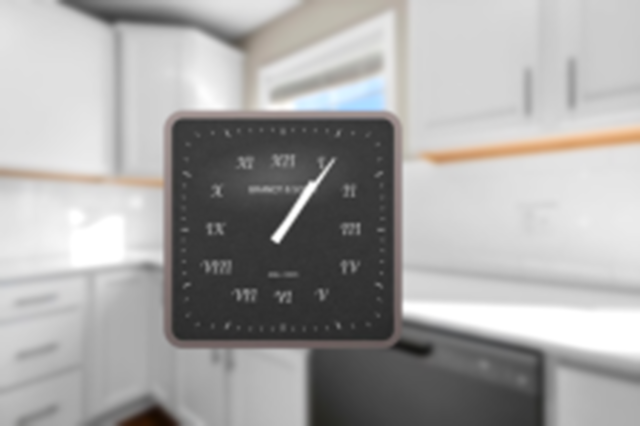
1:06
